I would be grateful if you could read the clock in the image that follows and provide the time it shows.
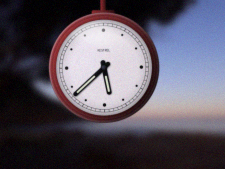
5:38
